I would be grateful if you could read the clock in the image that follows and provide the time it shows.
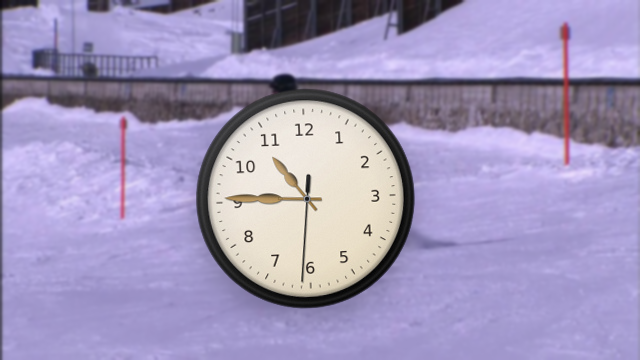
10:45:31
